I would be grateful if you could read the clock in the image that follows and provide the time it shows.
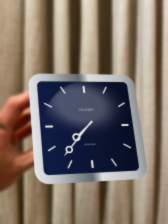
7:37
